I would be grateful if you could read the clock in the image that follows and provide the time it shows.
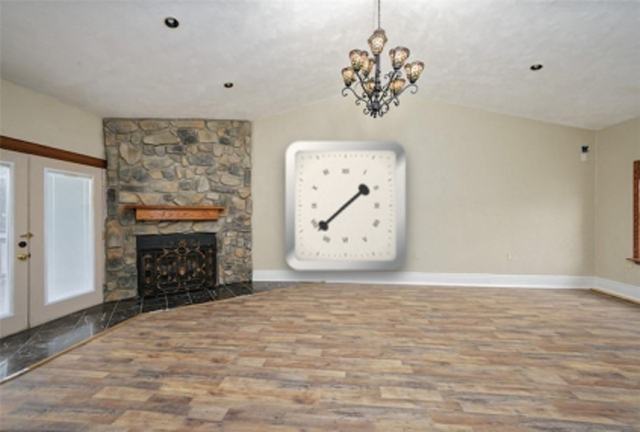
1:38
